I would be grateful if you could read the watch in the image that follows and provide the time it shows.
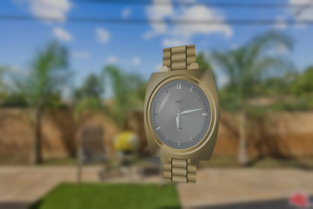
6:13
